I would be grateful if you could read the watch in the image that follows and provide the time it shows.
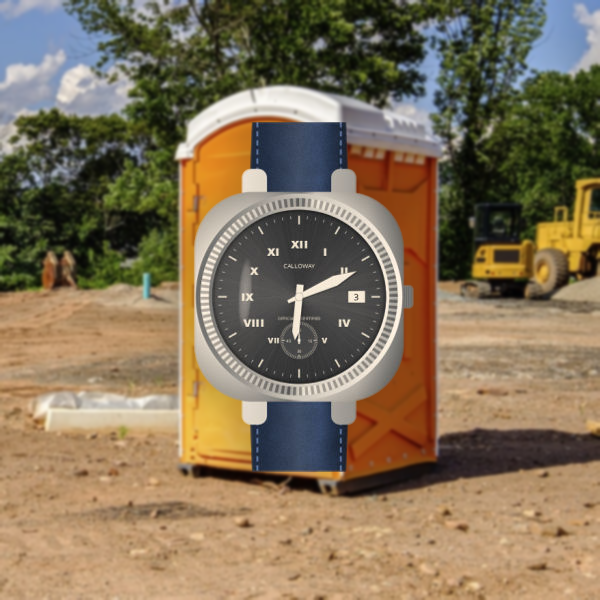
6:11
